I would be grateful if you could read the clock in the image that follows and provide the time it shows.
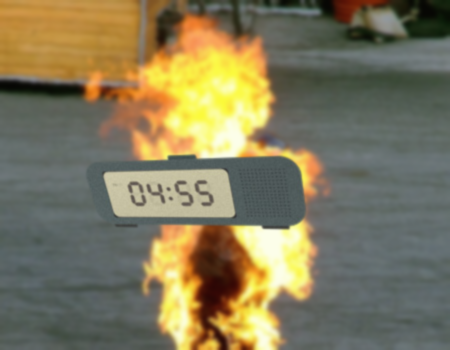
4:55
